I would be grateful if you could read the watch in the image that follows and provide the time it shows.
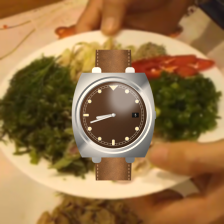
8:42
